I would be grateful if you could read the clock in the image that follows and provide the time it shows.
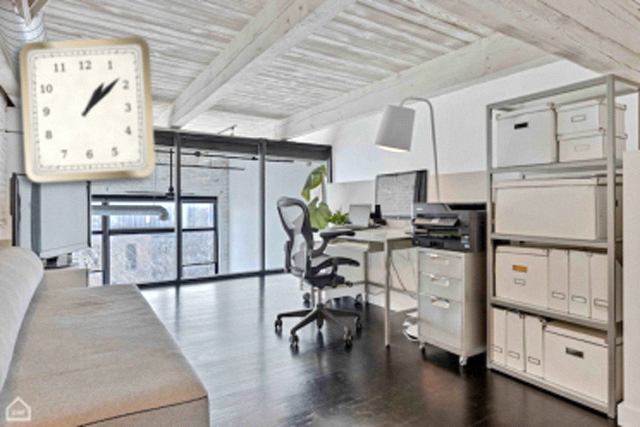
1:08
